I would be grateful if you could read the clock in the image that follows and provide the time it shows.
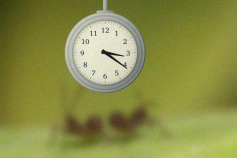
3:21
